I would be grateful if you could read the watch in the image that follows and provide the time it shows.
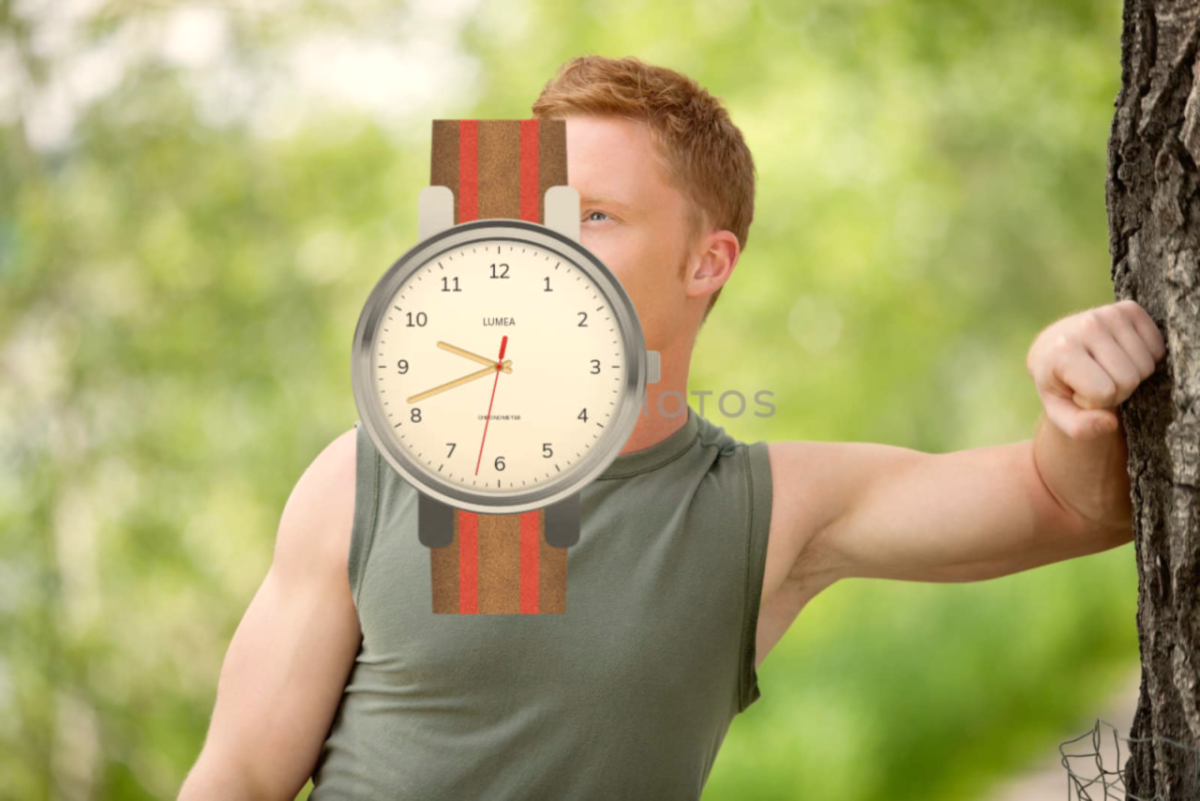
9:41:32
